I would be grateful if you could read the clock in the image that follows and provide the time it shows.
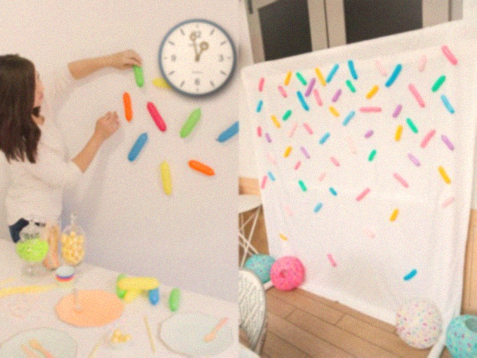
12:58
